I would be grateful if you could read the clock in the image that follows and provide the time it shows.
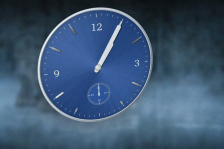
1:05
